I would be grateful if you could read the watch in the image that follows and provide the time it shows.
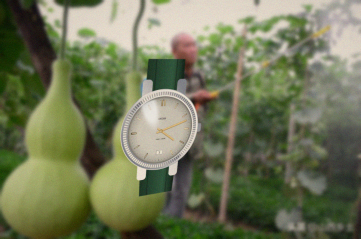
4:12
